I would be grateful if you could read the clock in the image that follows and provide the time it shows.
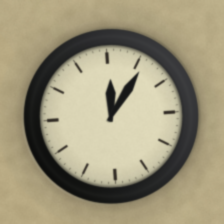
12:06
